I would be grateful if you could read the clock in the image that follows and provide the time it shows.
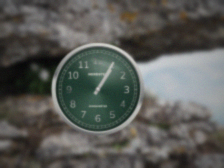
1:05
